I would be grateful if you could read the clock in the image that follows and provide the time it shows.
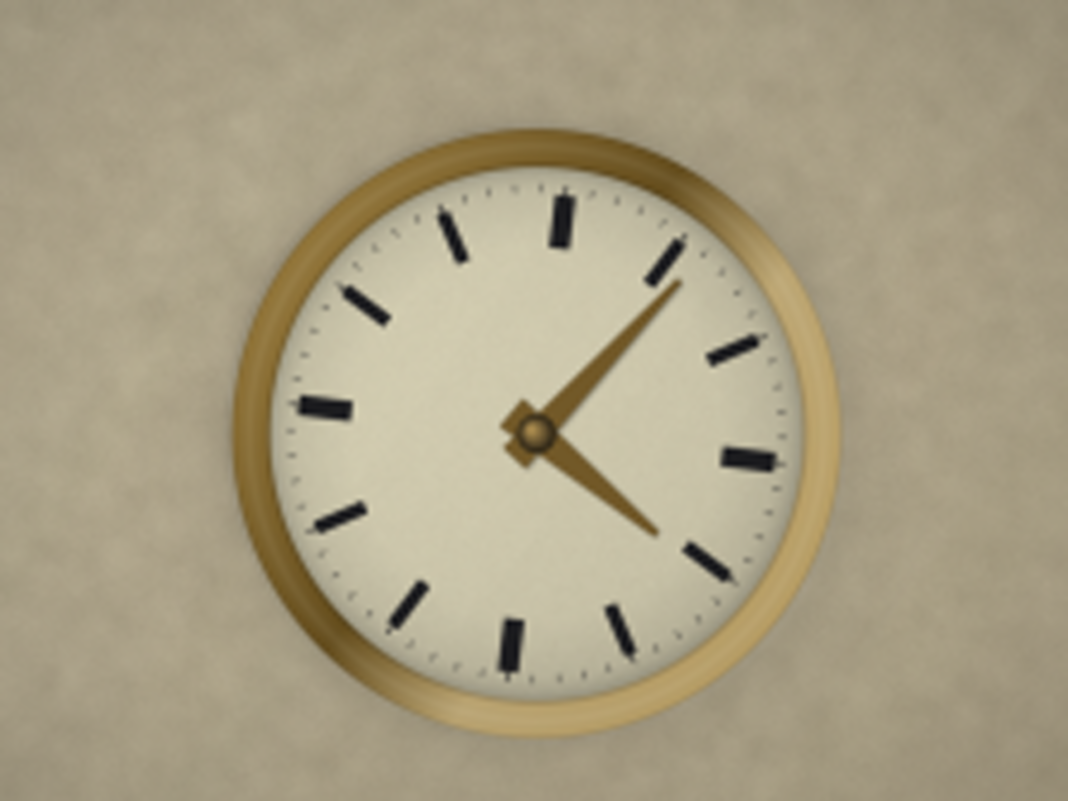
4:06
